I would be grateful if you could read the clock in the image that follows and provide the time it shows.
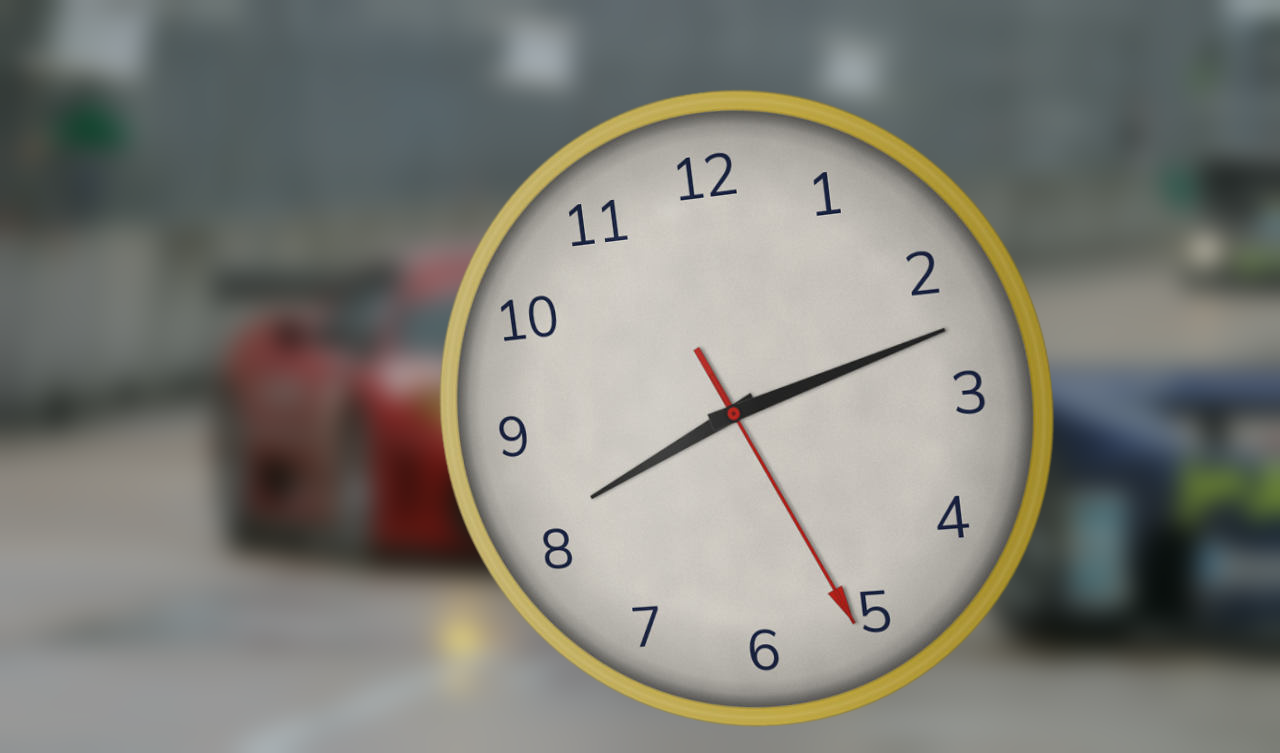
8:12:26
